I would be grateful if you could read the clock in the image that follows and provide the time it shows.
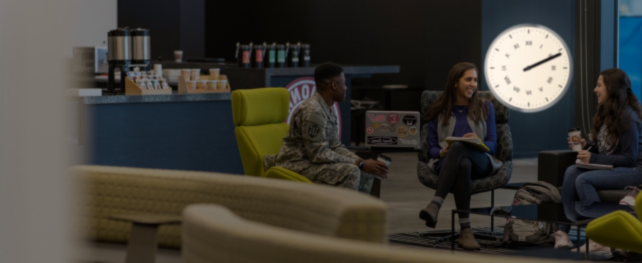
2:11
